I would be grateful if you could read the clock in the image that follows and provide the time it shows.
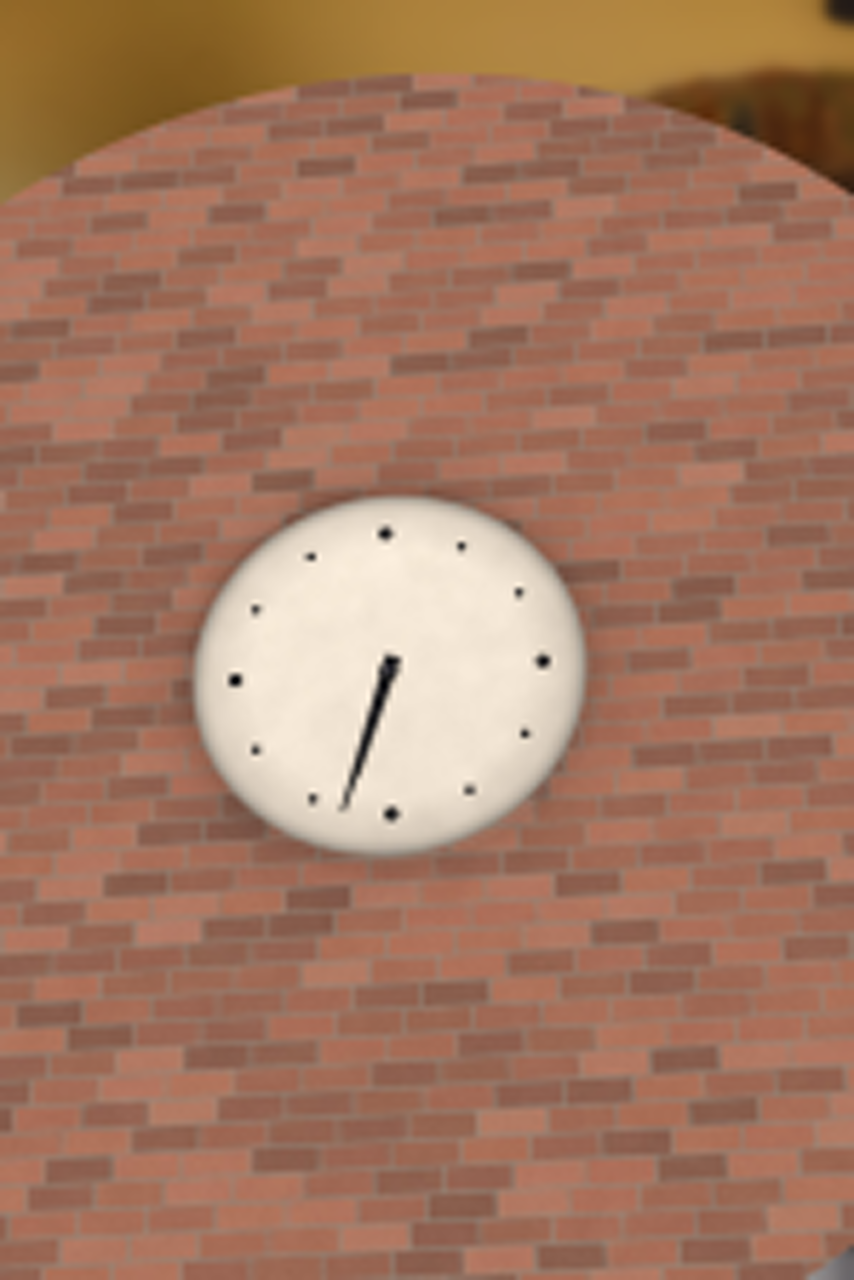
6:33
